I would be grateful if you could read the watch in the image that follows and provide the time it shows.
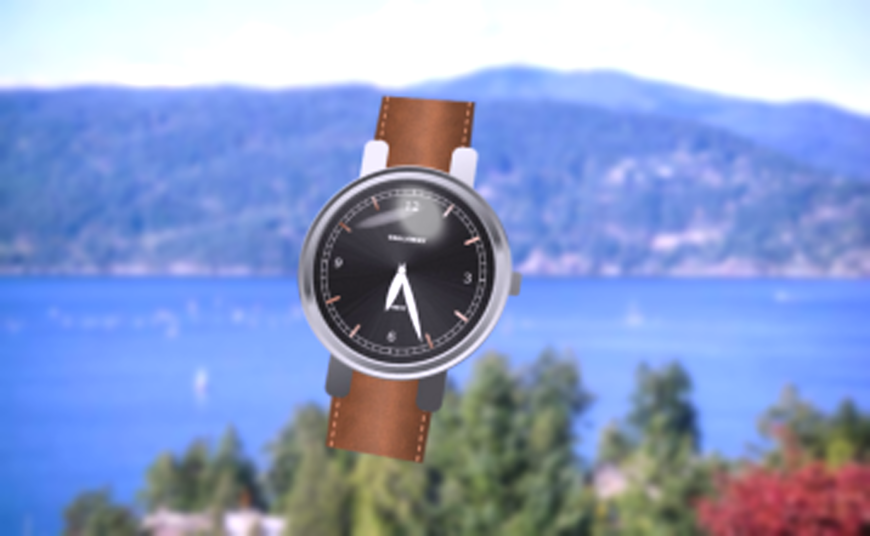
6:26
